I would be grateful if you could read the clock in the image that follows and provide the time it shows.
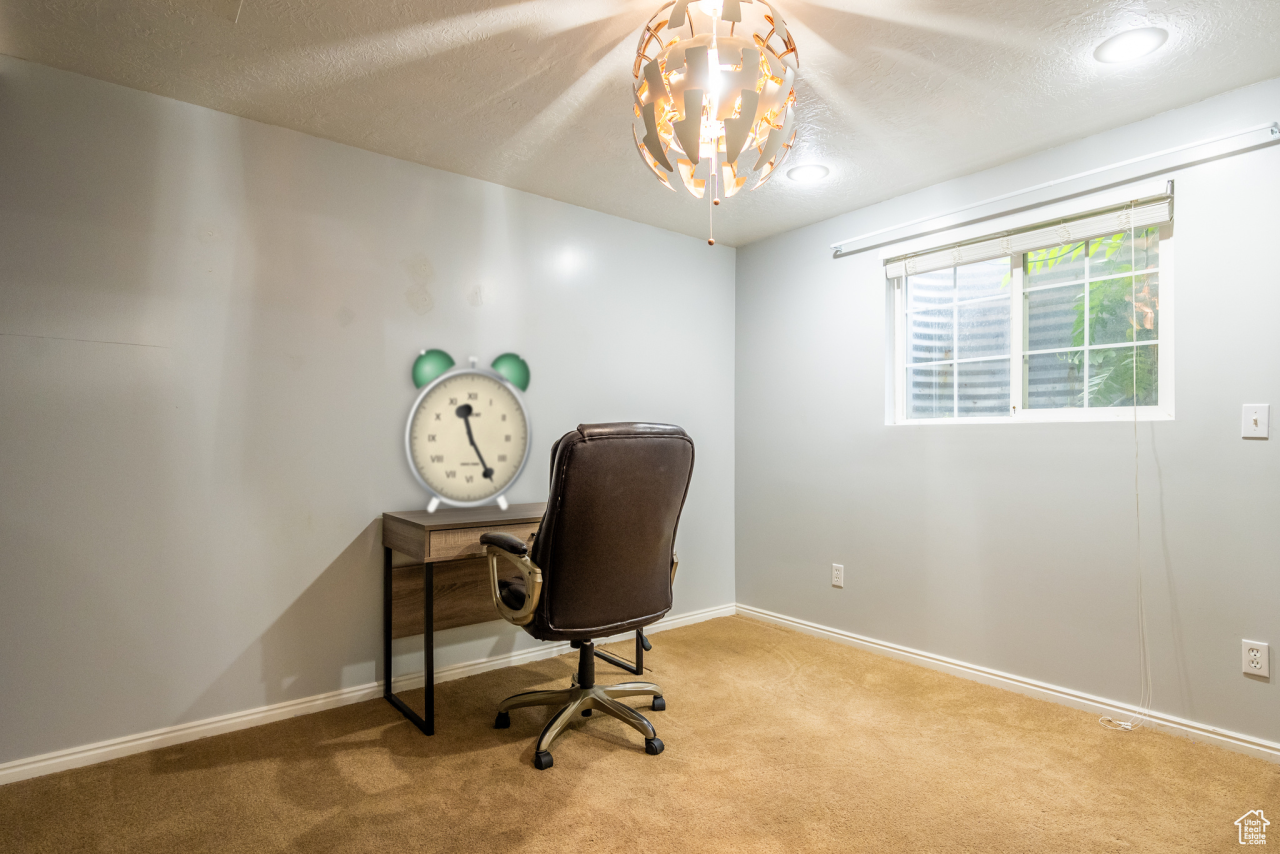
11:25
